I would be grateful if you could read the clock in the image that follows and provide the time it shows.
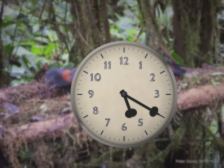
5:20
